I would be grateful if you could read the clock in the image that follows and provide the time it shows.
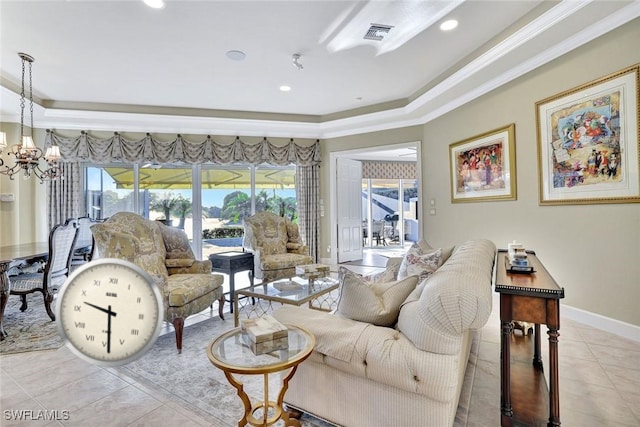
9:29
